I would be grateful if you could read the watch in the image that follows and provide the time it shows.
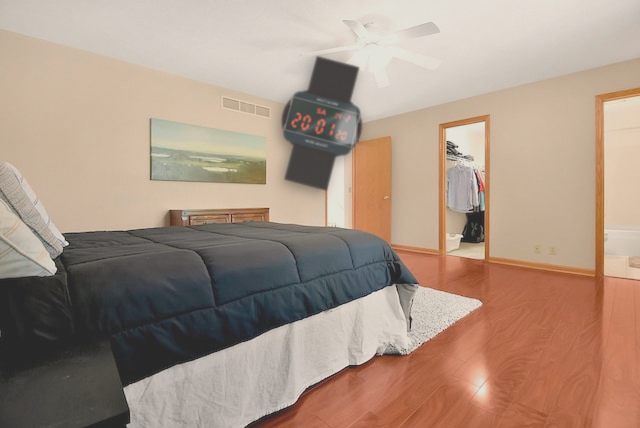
20:01
